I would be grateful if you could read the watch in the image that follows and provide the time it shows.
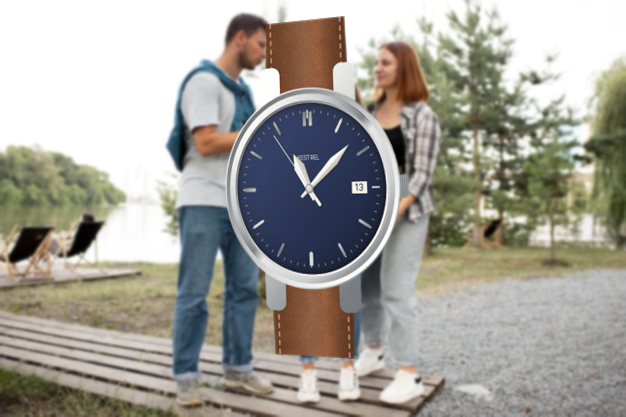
11:07:54
